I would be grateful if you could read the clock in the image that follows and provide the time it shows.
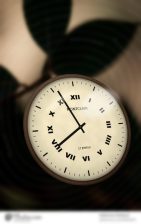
7:56
